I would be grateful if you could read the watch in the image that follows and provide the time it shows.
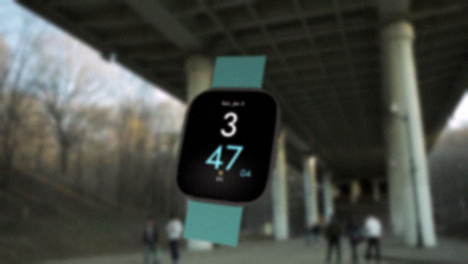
3:47
